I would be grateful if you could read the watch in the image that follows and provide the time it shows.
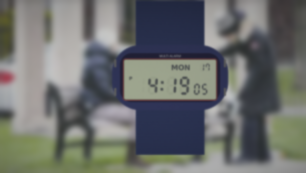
4:19:05
